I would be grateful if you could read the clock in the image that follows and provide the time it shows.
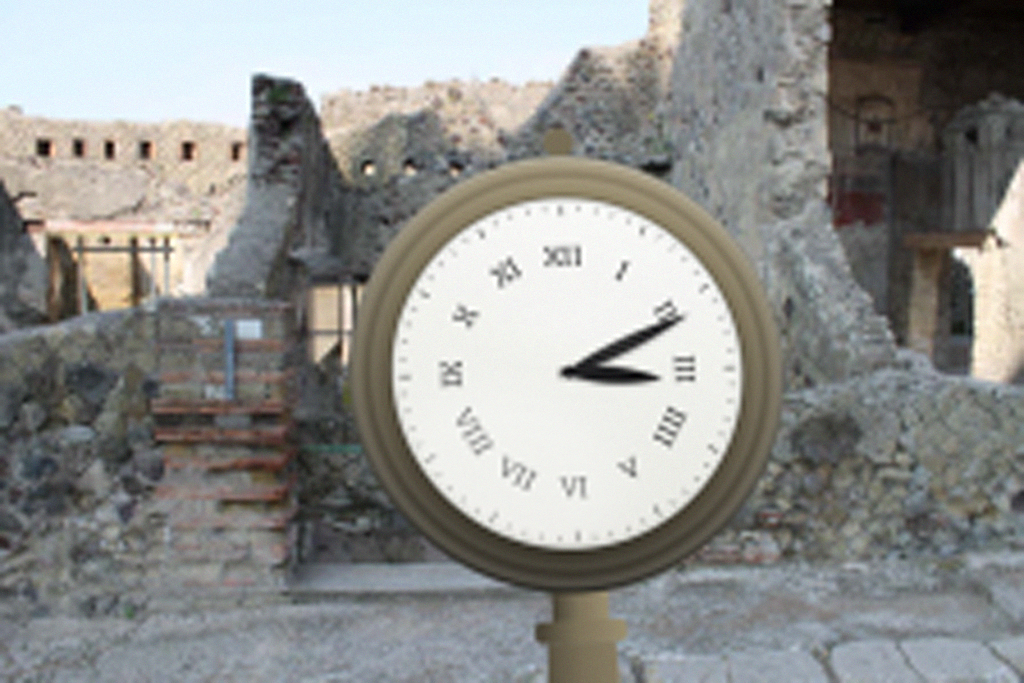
3:11
